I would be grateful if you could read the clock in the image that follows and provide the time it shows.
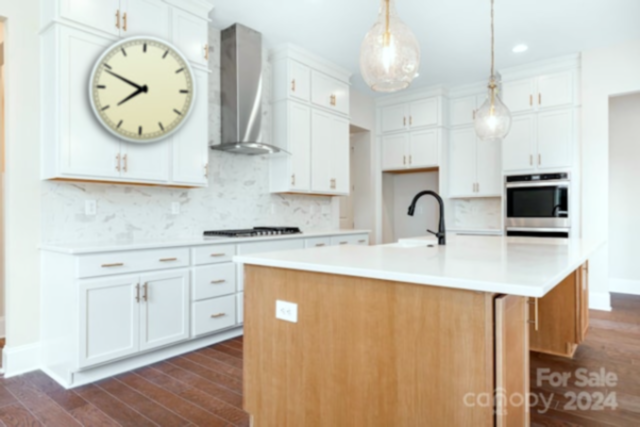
7:49
